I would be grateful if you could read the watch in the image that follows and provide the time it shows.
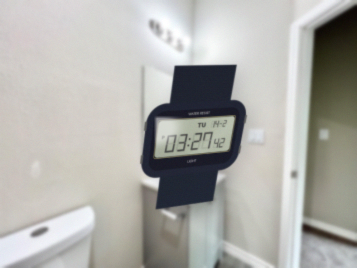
3:27:42
